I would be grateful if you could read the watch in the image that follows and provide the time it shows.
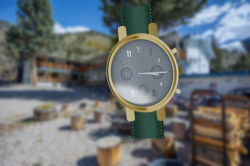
3:15
